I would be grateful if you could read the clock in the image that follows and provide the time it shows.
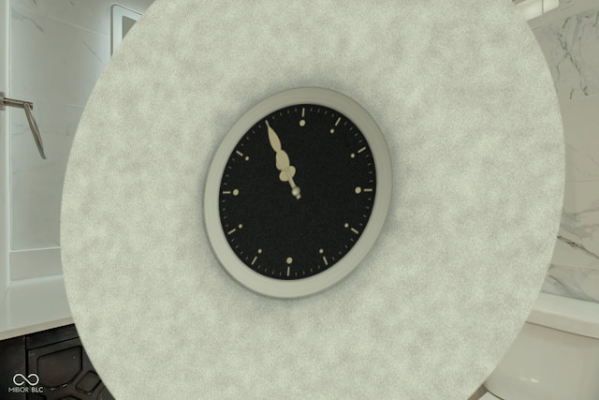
10:55
